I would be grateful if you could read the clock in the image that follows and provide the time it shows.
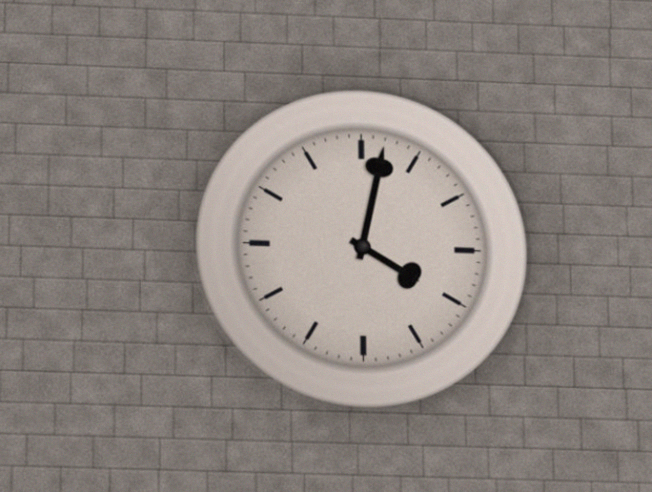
4:02
